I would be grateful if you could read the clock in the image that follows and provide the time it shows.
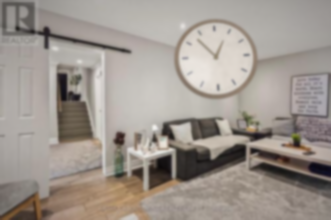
12:53
